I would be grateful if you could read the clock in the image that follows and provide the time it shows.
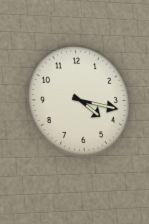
4:17
